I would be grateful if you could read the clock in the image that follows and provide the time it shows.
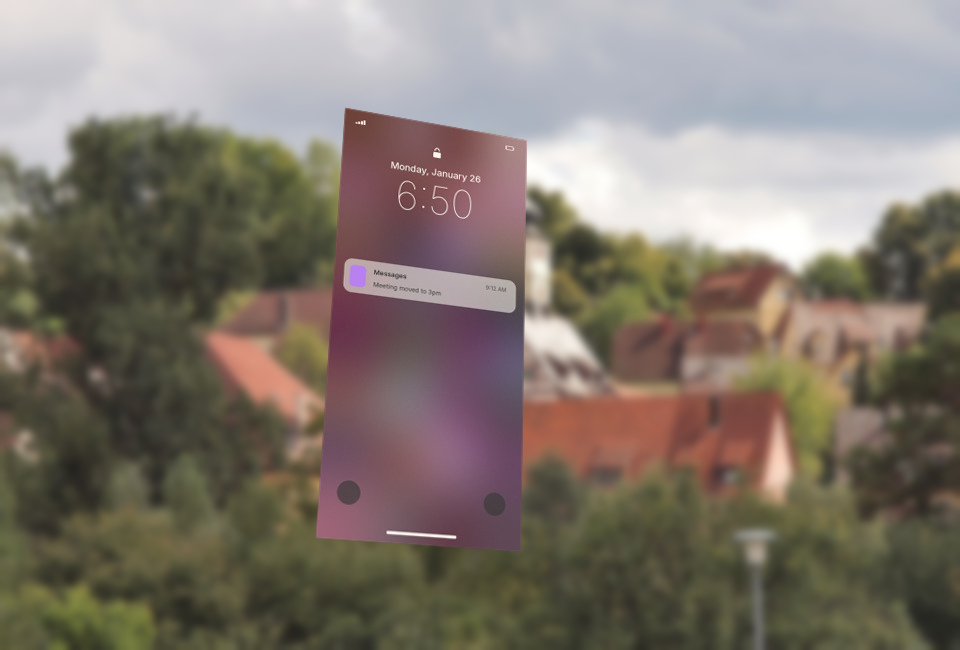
6:50
